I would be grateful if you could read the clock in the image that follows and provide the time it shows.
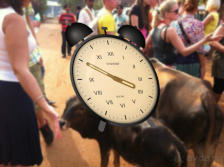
3:50
